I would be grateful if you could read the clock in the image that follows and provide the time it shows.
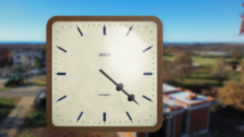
4:22
